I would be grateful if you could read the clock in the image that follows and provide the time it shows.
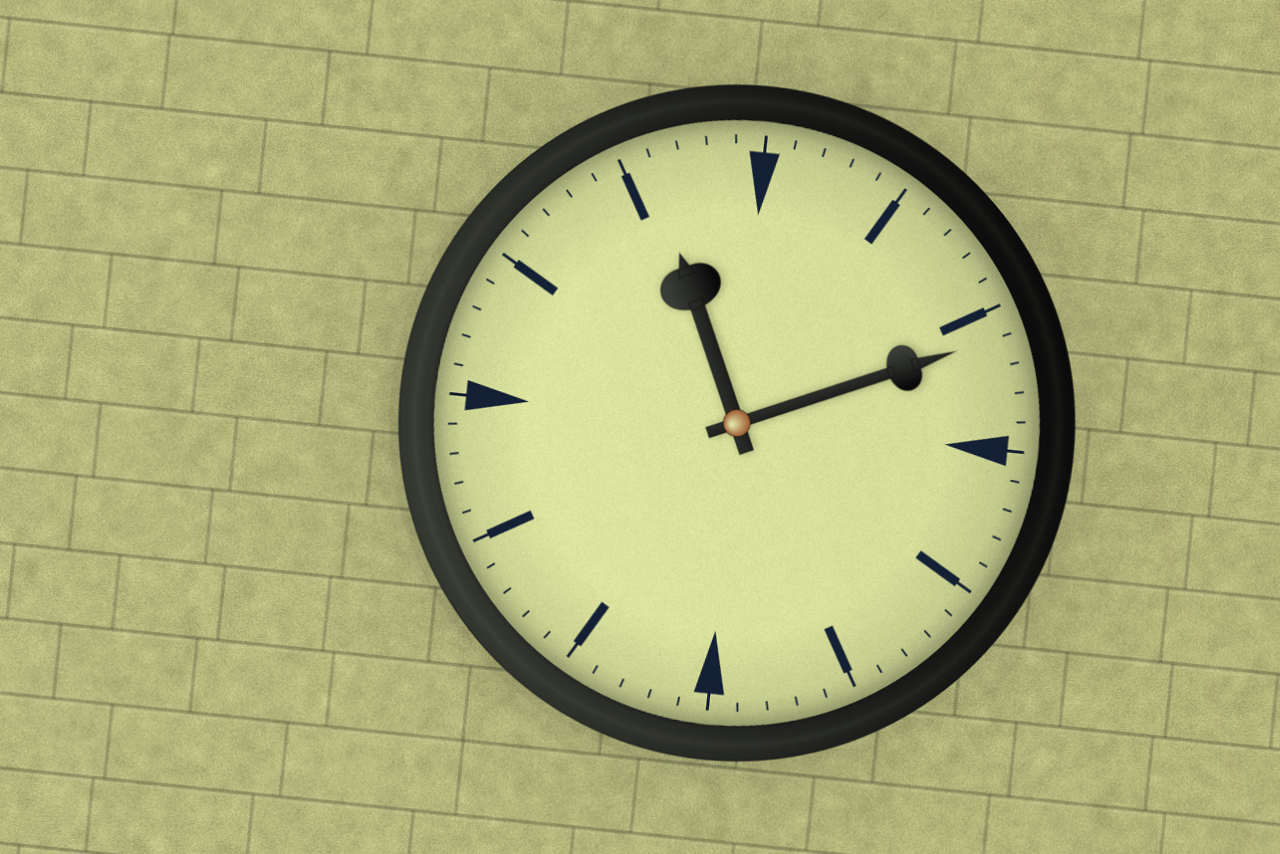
11:11
